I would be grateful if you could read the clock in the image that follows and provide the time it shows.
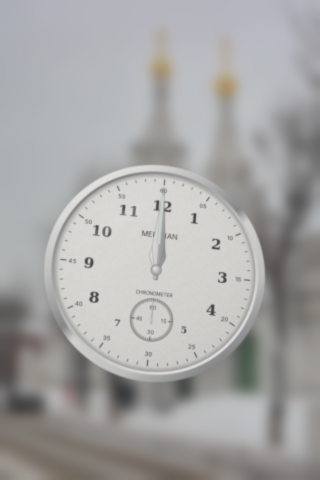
12:00
